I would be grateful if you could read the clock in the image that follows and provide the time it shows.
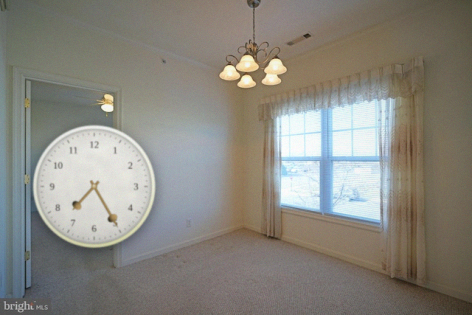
7:25
